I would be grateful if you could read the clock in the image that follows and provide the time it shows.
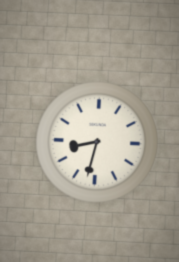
8:32
